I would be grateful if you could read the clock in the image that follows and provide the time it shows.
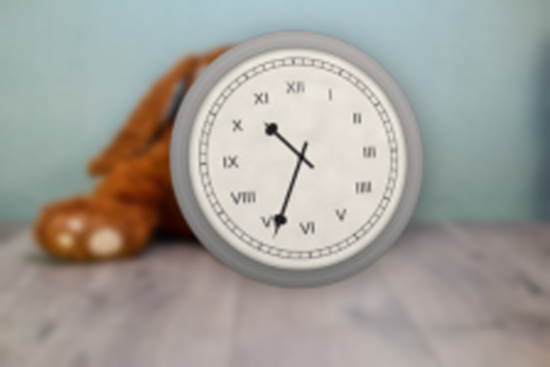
10:34
